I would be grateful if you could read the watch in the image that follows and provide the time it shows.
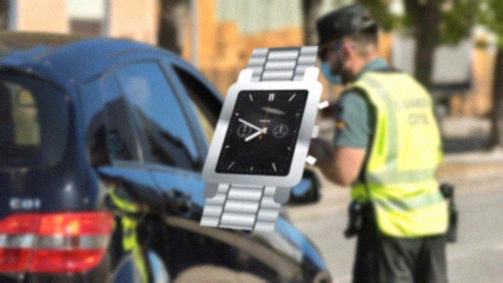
7:49
